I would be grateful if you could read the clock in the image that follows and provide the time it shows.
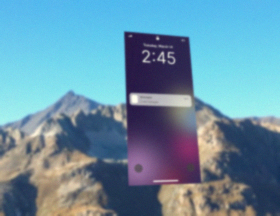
2:45
